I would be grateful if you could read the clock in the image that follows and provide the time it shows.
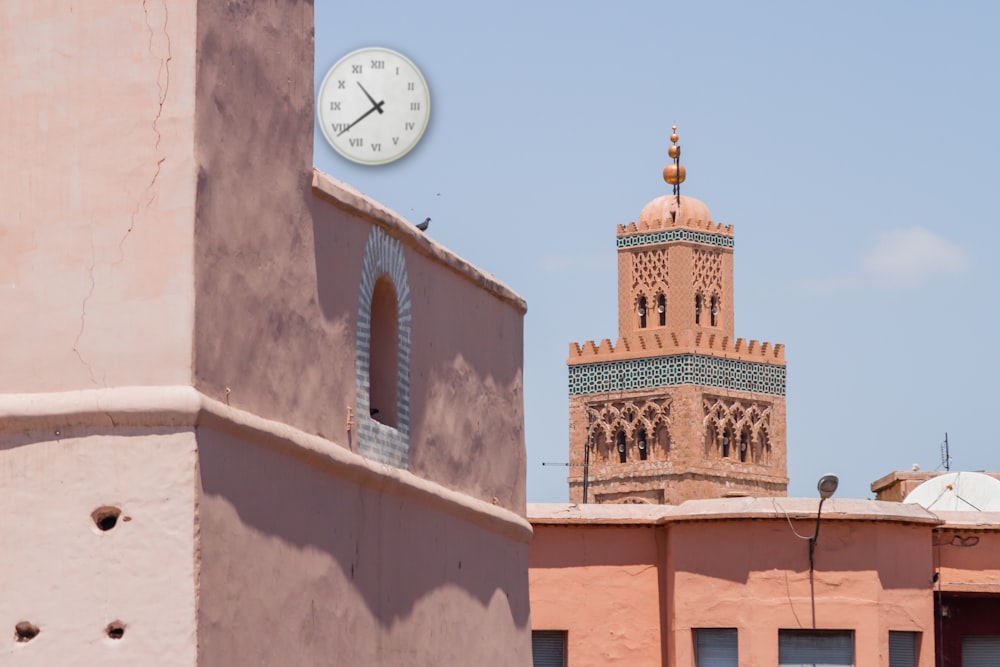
10:39
